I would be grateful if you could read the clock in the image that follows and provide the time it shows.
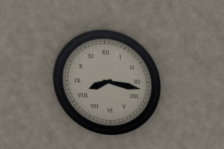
8:17
